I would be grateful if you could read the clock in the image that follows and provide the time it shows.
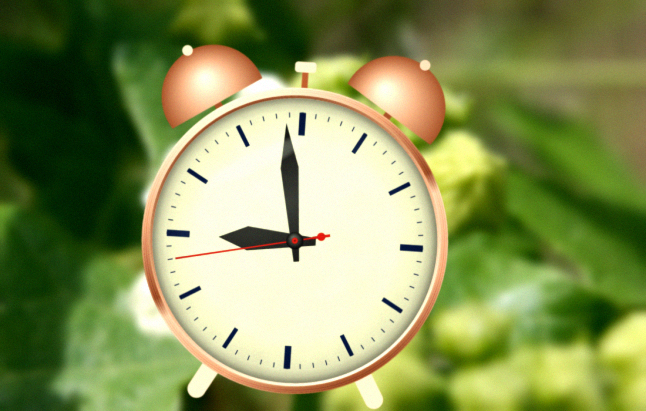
8:58:43
